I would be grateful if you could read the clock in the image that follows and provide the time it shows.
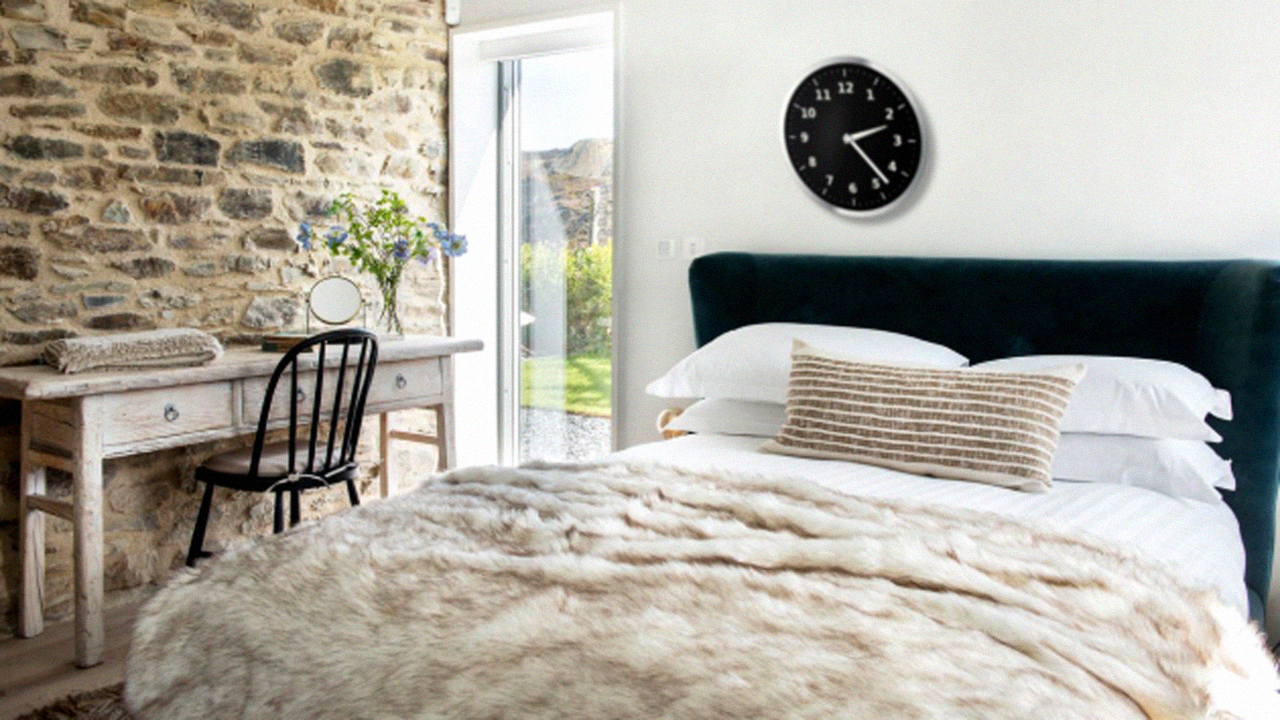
2:23
